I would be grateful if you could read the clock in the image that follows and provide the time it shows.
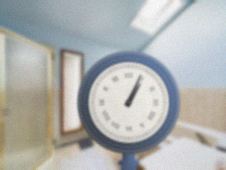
1:04
